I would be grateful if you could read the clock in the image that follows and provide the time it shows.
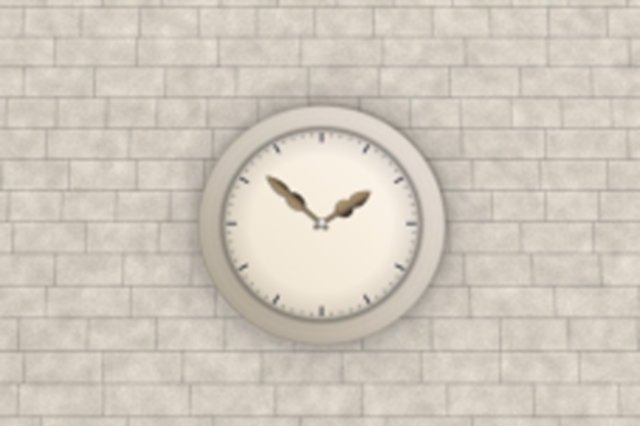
1:52
